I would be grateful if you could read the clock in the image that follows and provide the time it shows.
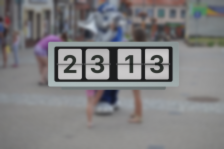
23:13
